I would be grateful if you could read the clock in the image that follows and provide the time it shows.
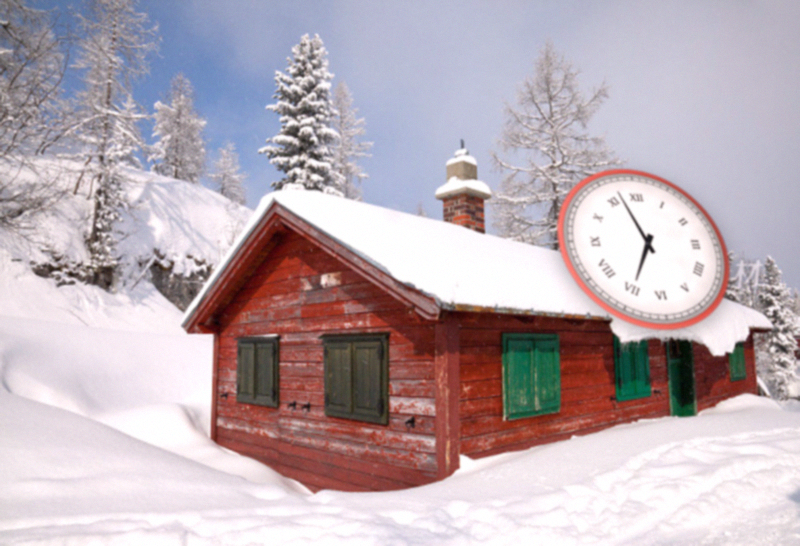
6:57
